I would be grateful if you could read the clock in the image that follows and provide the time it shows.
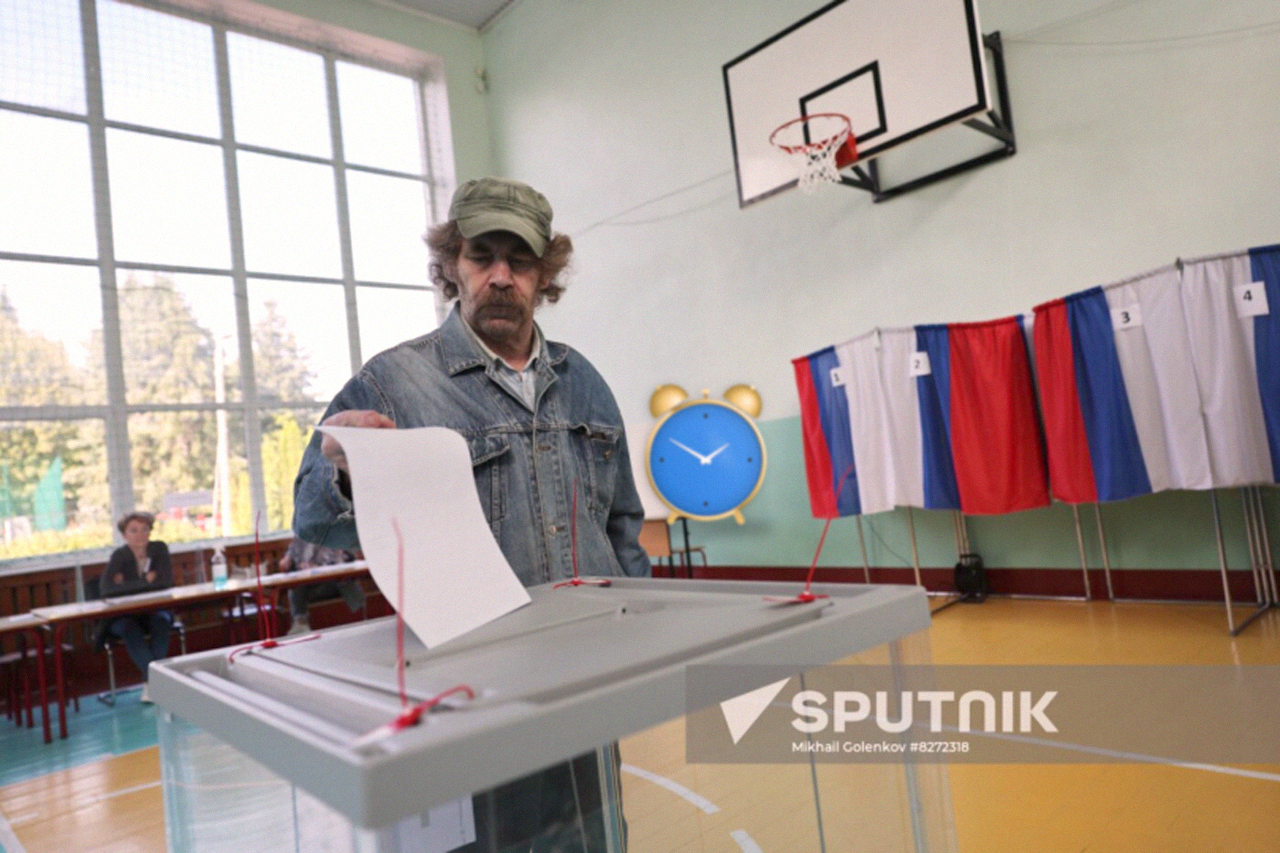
1:50
